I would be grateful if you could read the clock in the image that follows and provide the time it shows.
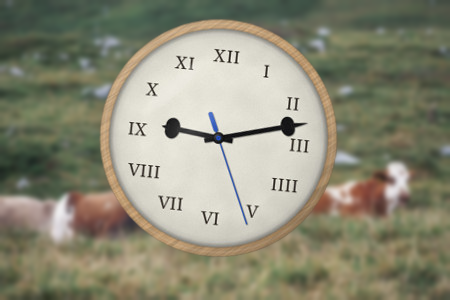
9:12:26
